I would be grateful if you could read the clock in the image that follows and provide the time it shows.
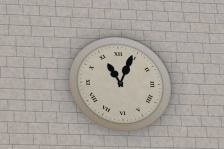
11:04
